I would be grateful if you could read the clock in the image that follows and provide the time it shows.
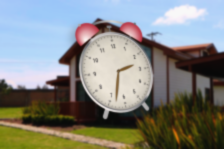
2:33
